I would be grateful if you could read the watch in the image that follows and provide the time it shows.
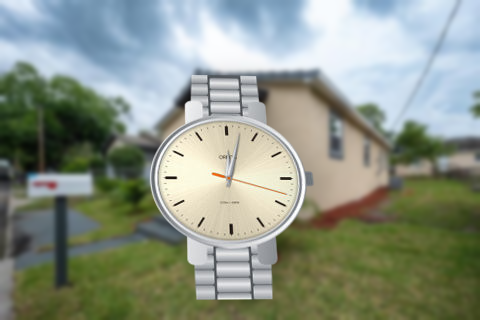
12:02:18
